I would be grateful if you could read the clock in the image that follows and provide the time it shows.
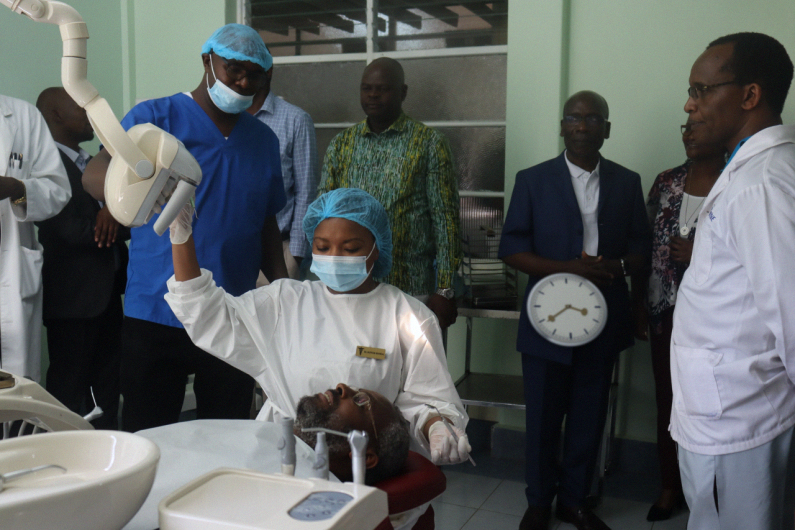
3:39
